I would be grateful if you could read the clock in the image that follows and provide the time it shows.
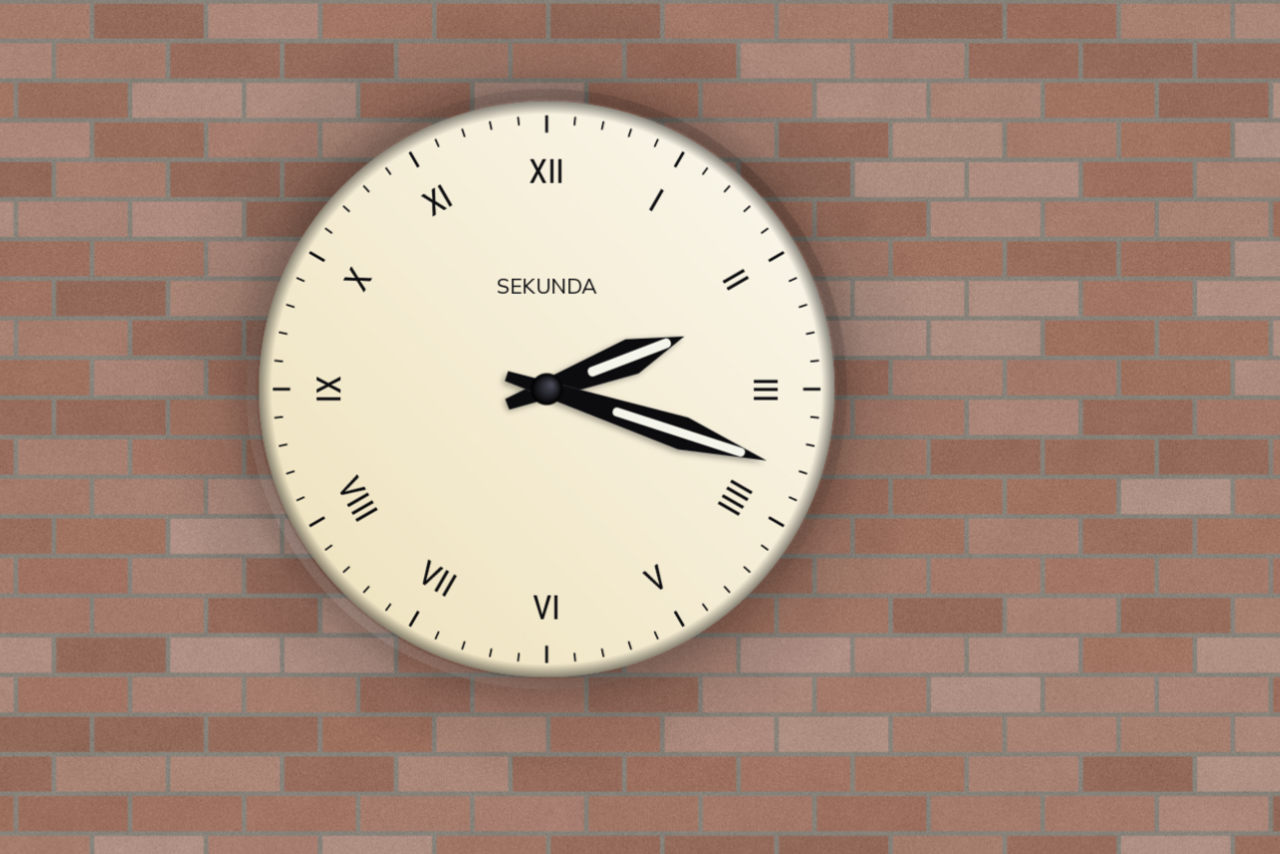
2:18
